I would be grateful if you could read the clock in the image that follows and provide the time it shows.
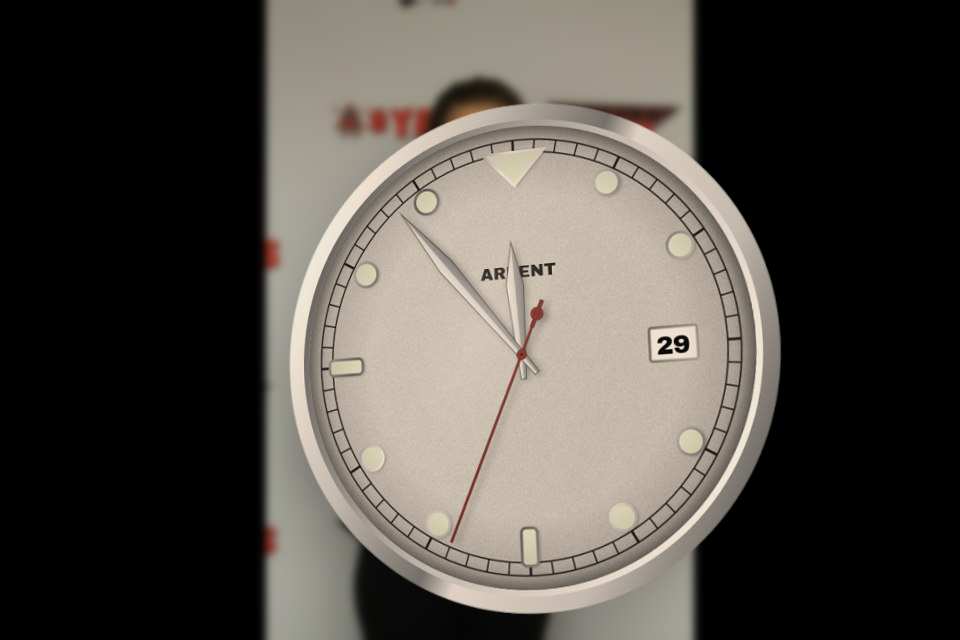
11:53:34
